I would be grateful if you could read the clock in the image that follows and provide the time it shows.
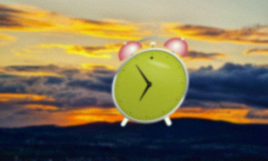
6:54
